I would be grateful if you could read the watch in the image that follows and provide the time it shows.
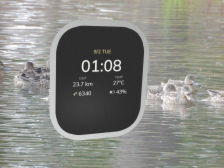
1:08
